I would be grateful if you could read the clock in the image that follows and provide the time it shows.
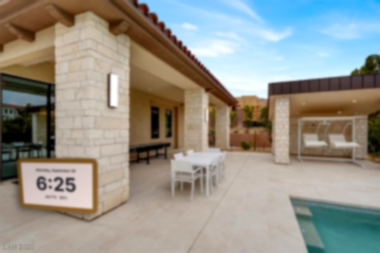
6:25
